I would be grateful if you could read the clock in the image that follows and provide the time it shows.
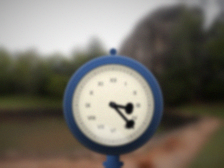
3:23
